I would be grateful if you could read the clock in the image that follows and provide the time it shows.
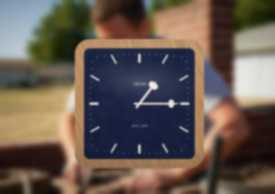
1:15
